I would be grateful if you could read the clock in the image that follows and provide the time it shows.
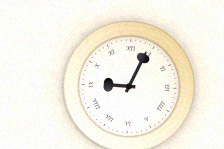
9:04
